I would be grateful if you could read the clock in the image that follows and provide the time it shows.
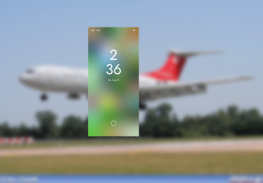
2:36
